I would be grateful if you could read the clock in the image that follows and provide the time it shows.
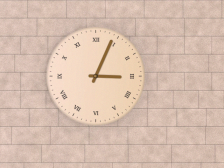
3:04
